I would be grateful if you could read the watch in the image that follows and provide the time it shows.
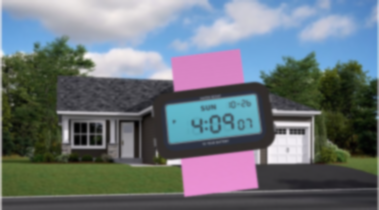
4:09
